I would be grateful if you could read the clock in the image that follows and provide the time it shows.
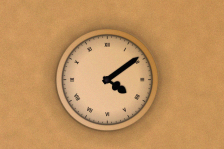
4:09
